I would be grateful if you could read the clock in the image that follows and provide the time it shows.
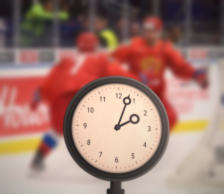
2:03
